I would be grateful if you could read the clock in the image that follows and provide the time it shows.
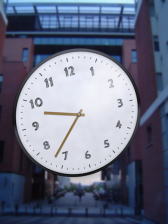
9:37
